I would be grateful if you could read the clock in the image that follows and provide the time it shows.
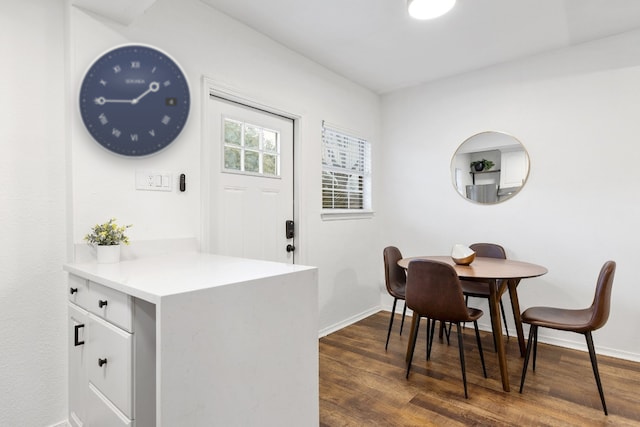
1:45
